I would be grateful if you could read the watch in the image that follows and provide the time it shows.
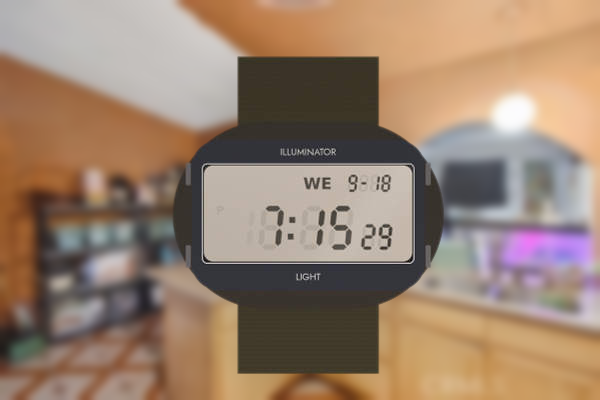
7:15:29
